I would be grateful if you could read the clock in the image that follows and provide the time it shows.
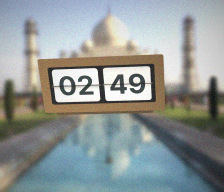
2:49
